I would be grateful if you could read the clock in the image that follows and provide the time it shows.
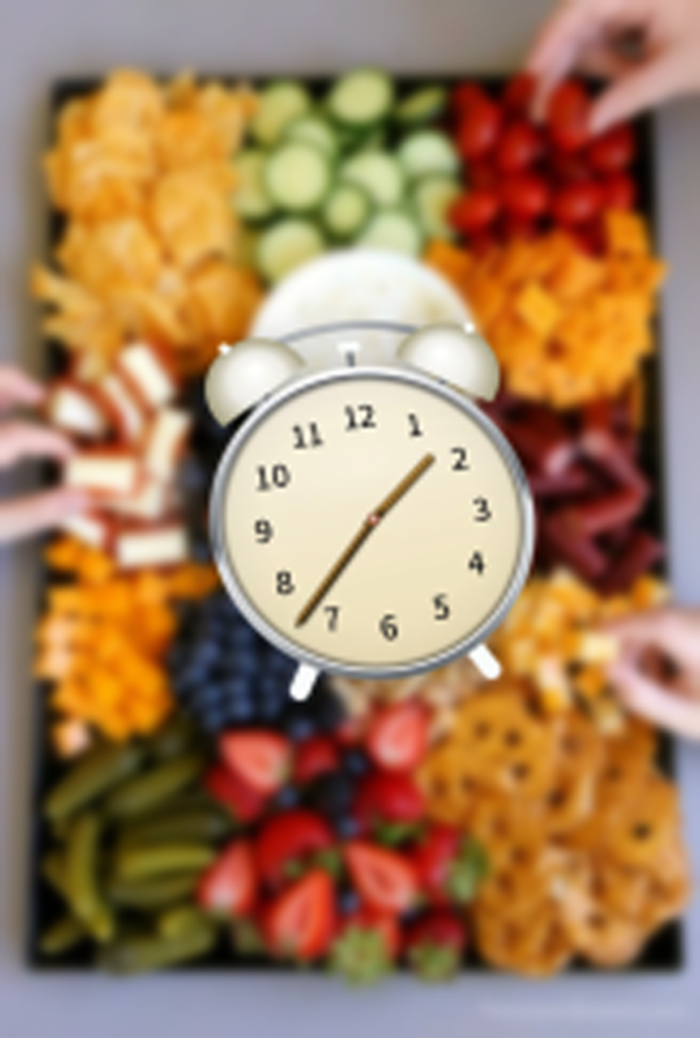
1:37
